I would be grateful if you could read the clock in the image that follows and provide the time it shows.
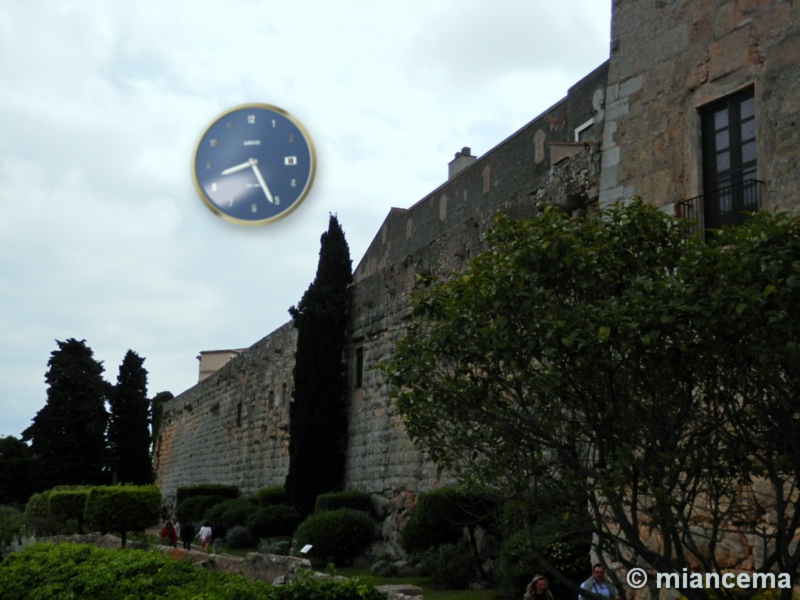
8:26
